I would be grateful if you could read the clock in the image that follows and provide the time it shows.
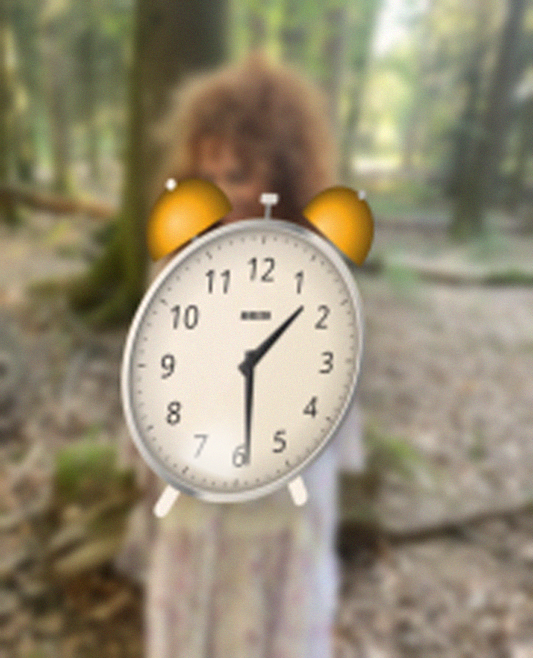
1:29
